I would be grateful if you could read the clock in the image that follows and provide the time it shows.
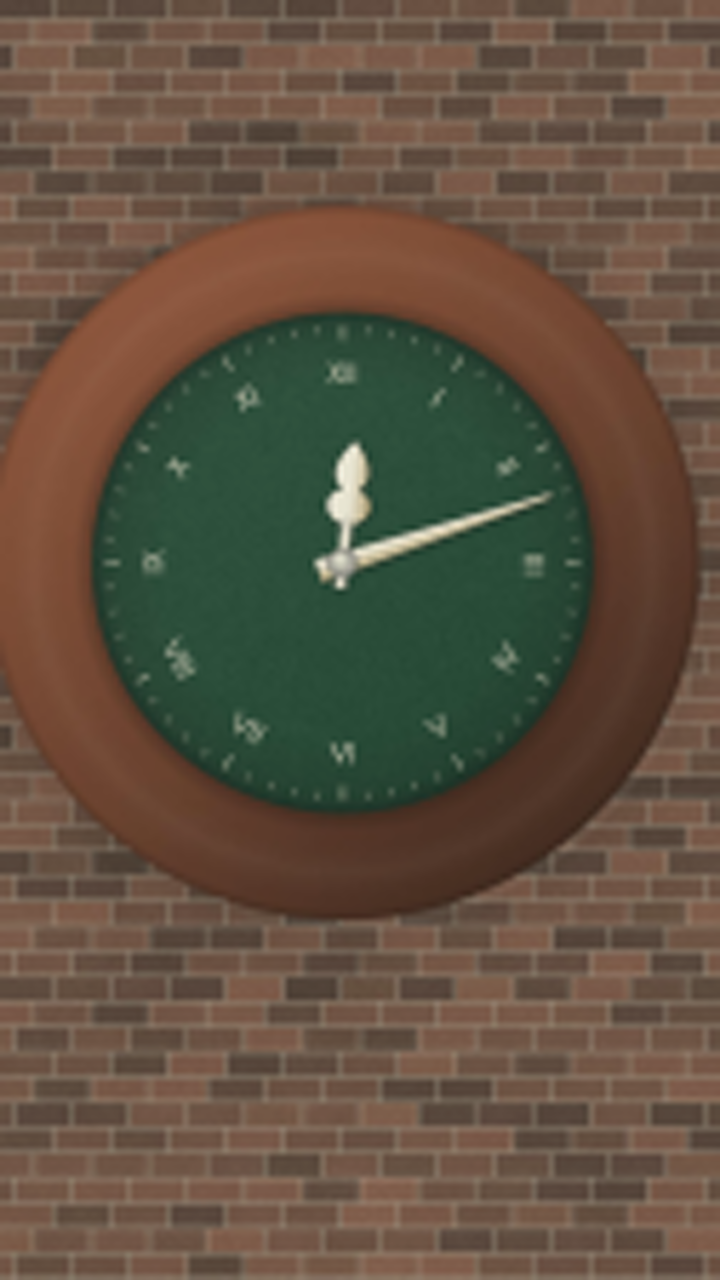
12:12
